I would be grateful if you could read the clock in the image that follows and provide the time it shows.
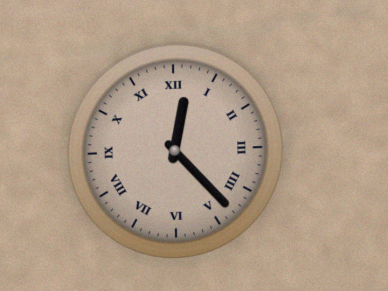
12:23
